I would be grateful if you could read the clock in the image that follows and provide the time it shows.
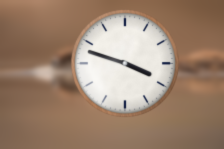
3:48
